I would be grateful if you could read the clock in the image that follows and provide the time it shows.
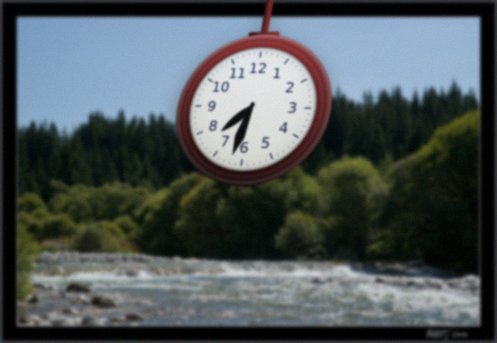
7:32
